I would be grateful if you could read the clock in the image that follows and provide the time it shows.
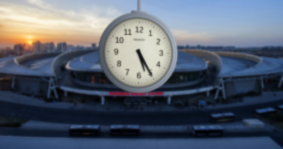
5:25
